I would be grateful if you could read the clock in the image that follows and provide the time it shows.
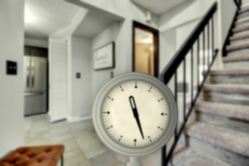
11:27
